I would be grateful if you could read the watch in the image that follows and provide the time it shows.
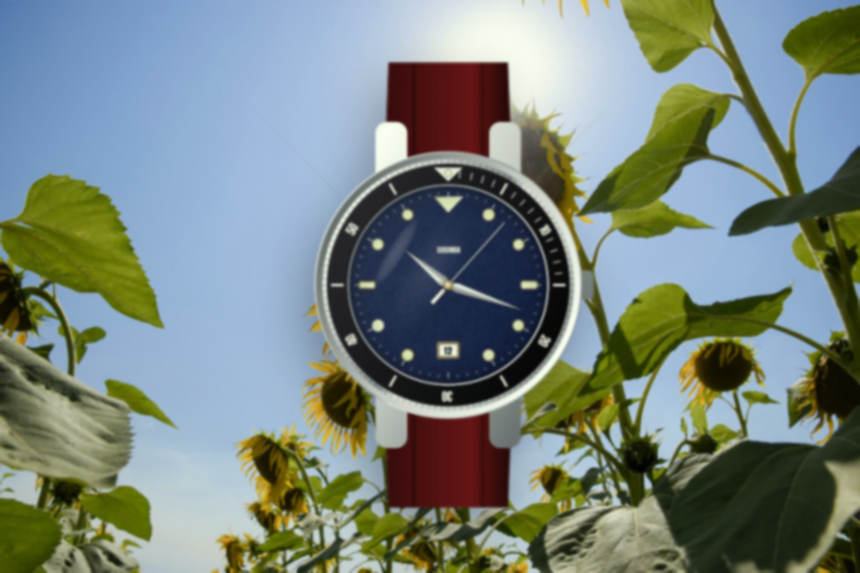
10:18:07
